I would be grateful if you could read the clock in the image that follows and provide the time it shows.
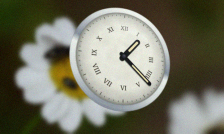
1:22
